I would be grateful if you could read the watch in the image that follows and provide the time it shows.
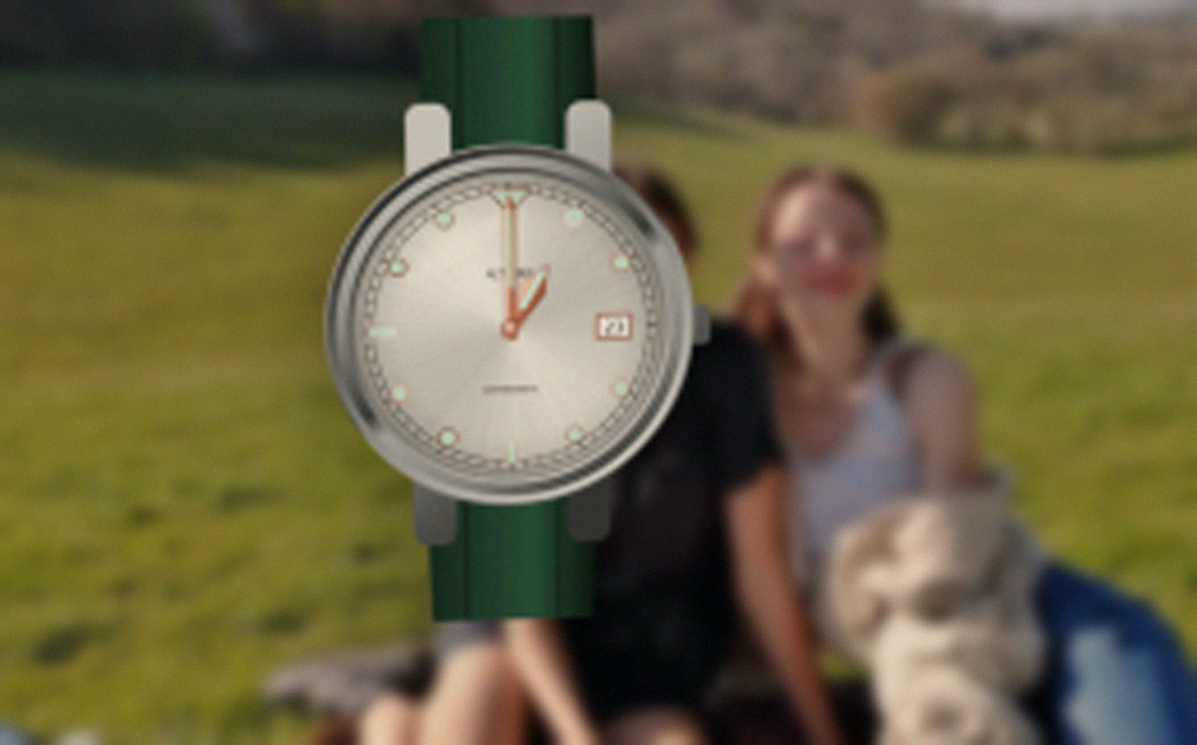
1:00
